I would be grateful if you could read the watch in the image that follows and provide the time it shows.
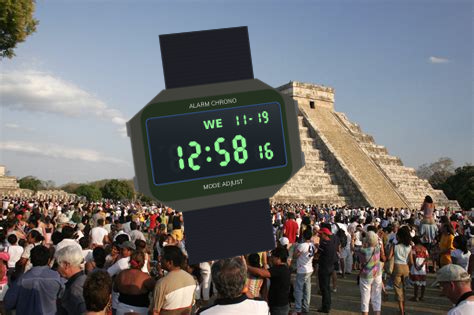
12:58:16
